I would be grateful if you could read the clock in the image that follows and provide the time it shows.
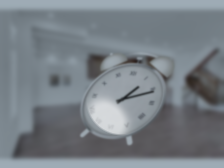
1:11
